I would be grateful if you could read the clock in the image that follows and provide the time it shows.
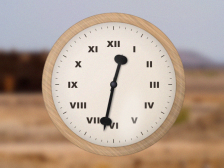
12:32
